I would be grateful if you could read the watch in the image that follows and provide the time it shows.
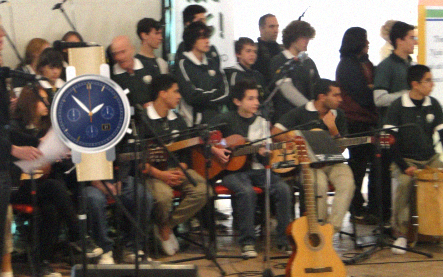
1:53
